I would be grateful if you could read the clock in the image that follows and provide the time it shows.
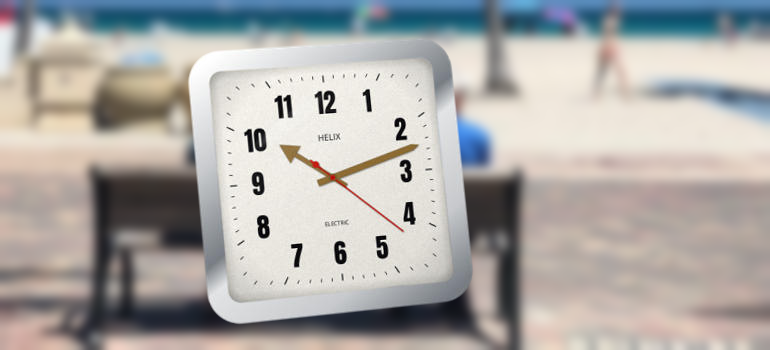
10:12:22
